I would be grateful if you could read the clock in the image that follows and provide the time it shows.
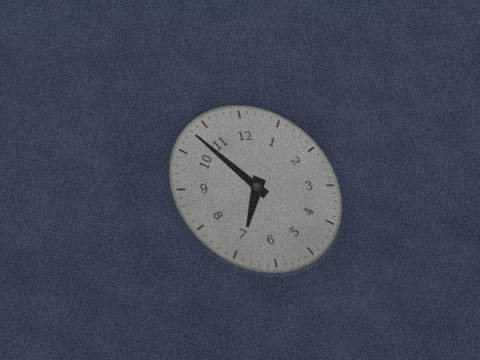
6:53
